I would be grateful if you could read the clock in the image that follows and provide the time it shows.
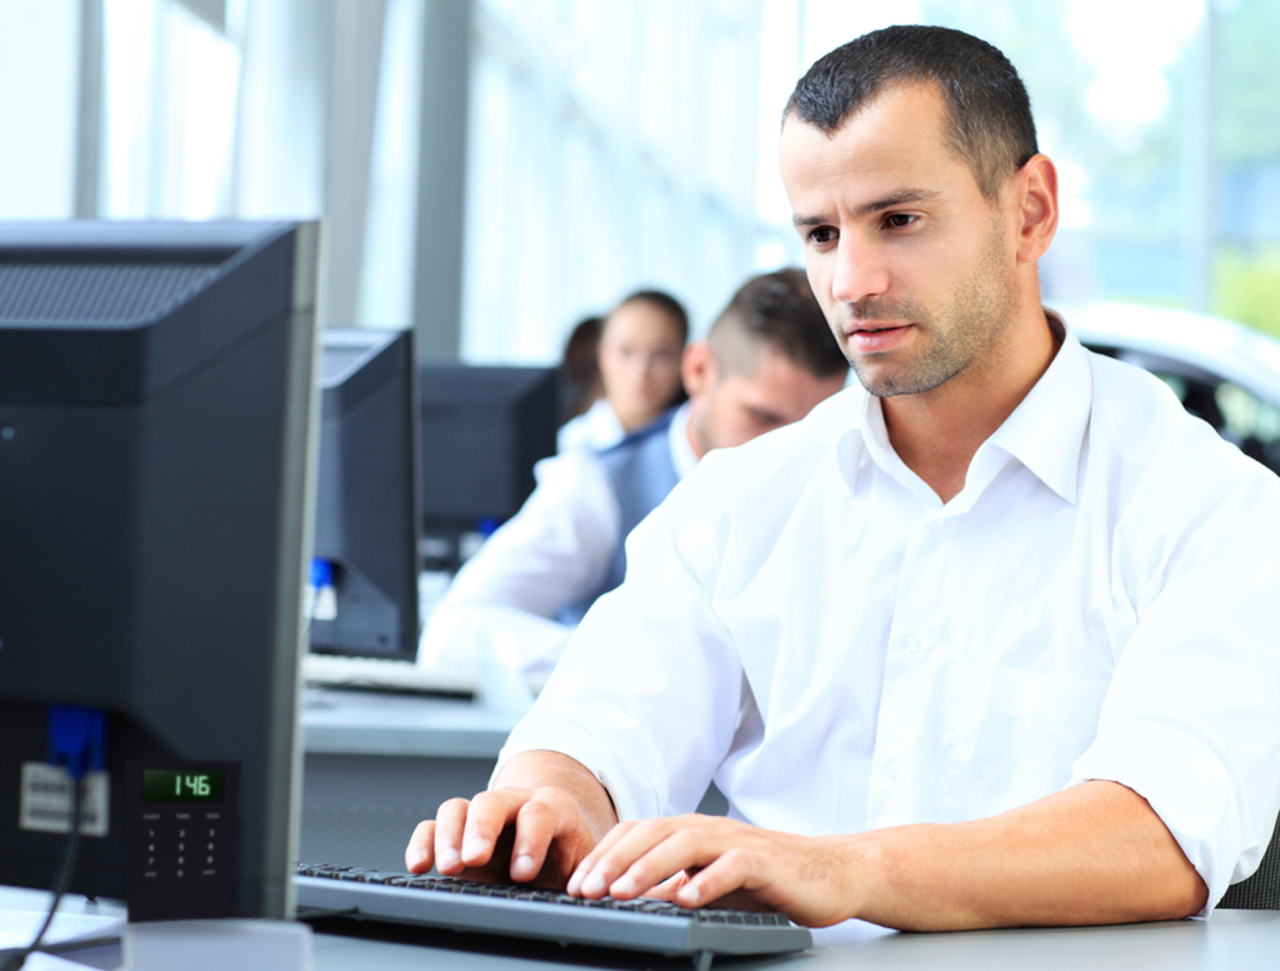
1:46
